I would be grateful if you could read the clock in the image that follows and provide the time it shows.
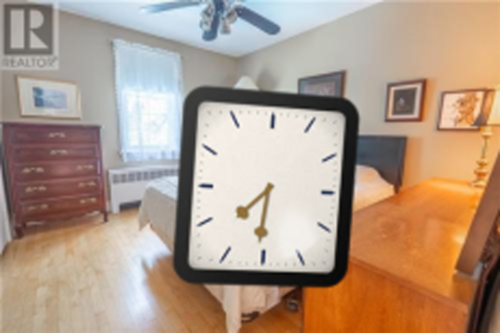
7:31
